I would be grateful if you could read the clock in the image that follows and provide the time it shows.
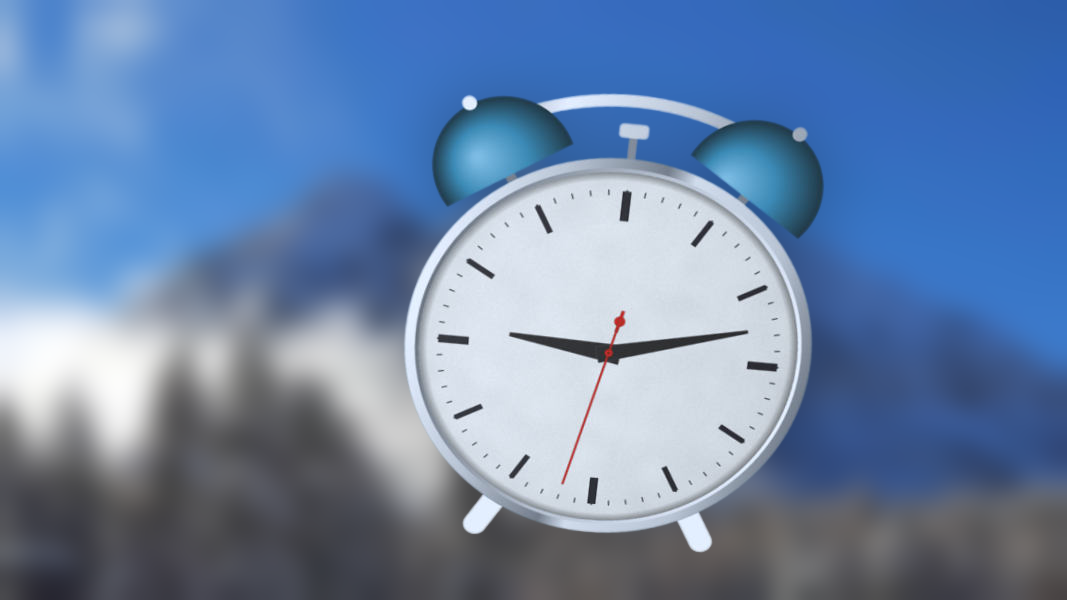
9:12:32
